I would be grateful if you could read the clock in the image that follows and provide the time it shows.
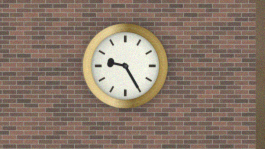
9:25
